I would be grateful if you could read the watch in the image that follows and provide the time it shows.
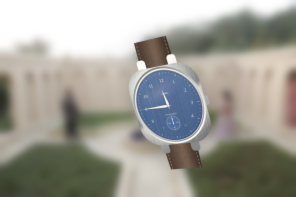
11:45
